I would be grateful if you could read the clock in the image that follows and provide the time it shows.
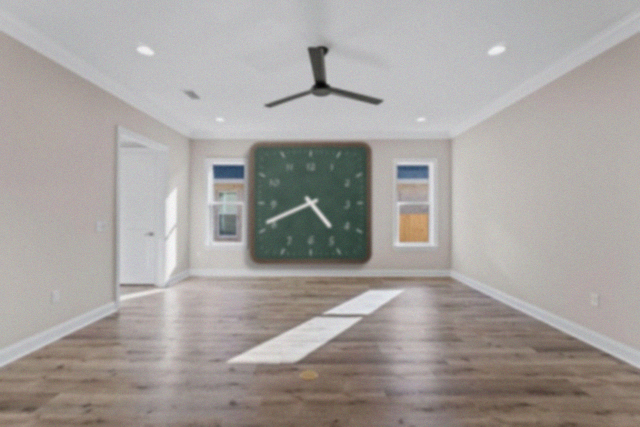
4:41
